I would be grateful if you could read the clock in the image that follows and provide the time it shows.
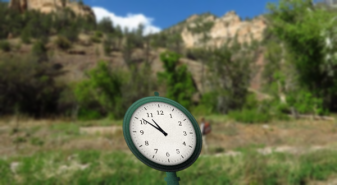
10:51
